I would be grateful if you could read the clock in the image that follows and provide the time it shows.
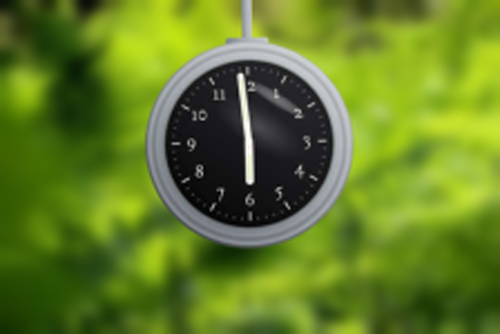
5:59
